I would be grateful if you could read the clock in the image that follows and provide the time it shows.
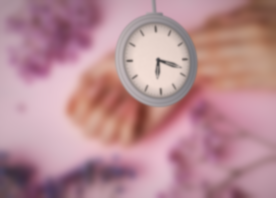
6:18
